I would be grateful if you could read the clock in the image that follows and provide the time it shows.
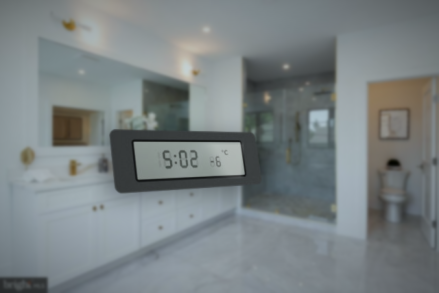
5:02
